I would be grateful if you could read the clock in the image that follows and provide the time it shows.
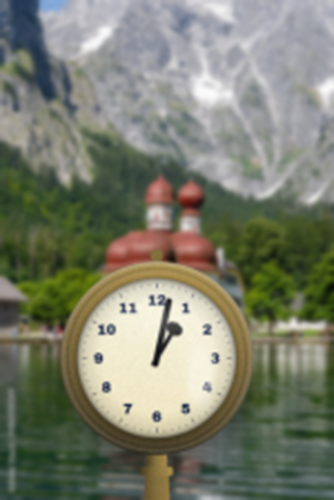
1:02
